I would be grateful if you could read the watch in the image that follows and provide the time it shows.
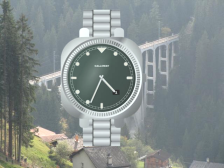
4:34
